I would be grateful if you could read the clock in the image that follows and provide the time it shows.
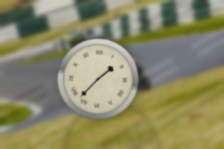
1:37
